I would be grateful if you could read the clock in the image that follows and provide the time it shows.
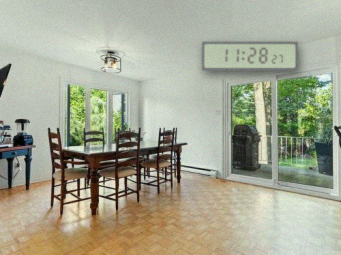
11:28:27
